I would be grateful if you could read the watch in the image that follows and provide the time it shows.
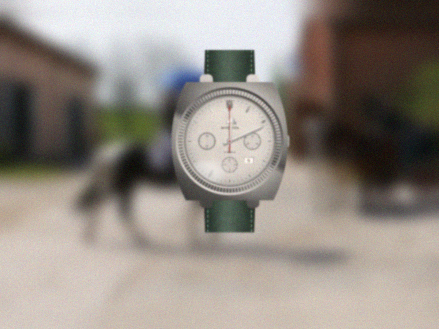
12:11
